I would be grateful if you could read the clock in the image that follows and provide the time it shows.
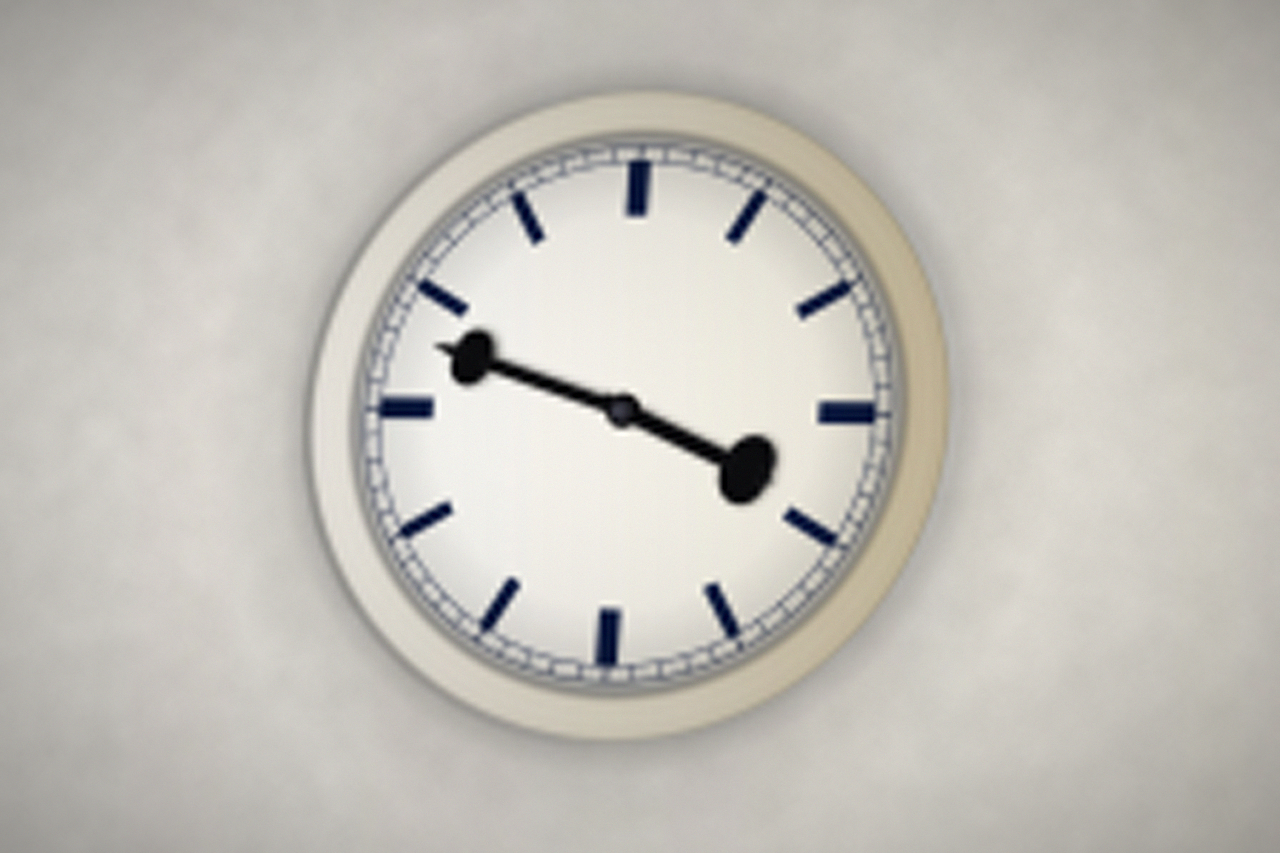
3:48
